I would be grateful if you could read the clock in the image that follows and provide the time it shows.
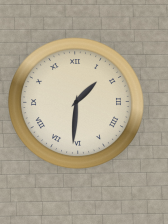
1:31
